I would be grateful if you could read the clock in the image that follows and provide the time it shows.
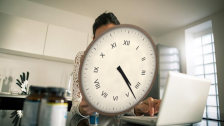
4:23
